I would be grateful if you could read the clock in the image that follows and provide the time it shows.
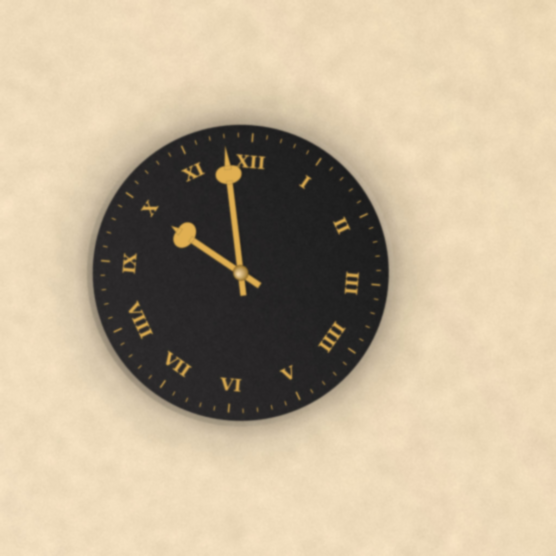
9:58
